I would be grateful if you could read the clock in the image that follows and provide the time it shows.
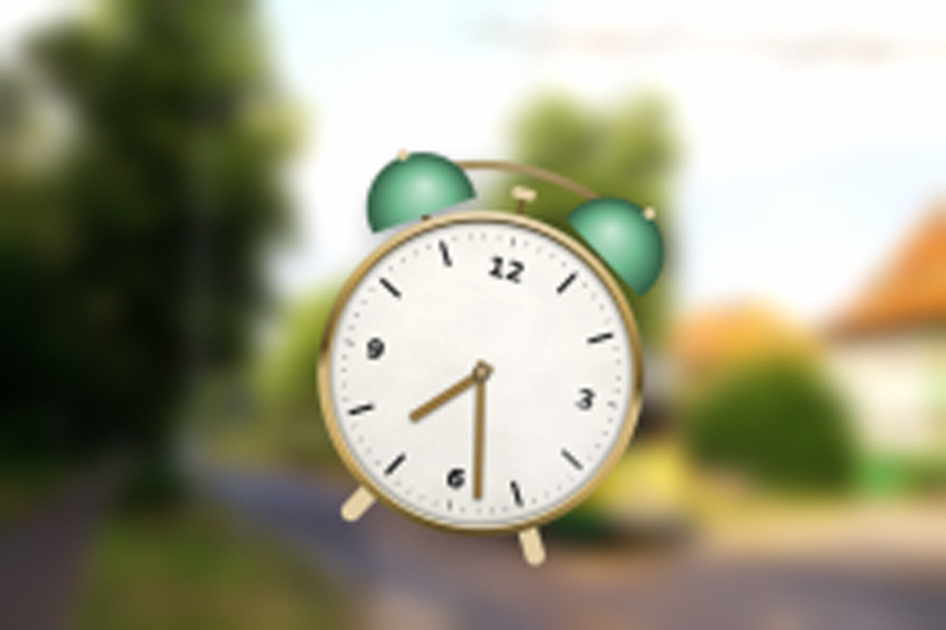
7:28
